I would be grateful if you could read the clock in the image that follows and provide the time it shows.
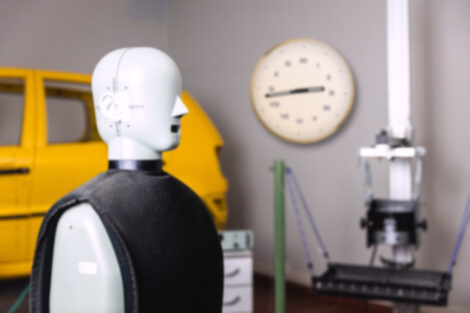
2:43
